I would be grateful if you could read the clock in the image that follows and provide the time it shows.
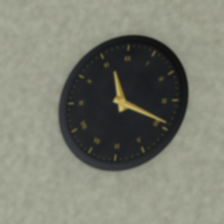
11:19
